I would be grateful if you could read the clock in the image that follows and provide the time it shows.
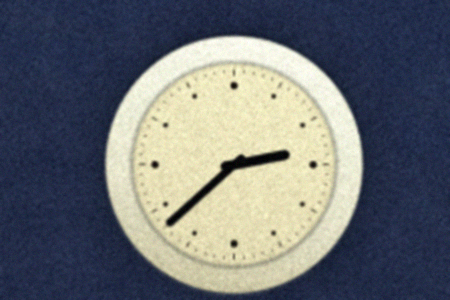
2:38
